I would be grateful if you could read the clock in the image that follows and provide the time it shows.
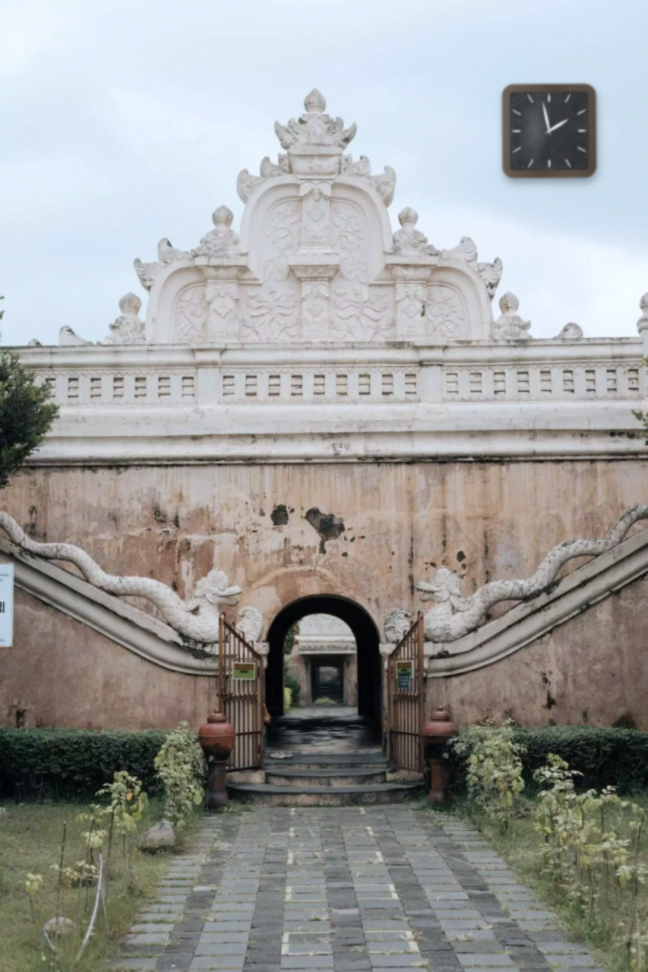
1:58
